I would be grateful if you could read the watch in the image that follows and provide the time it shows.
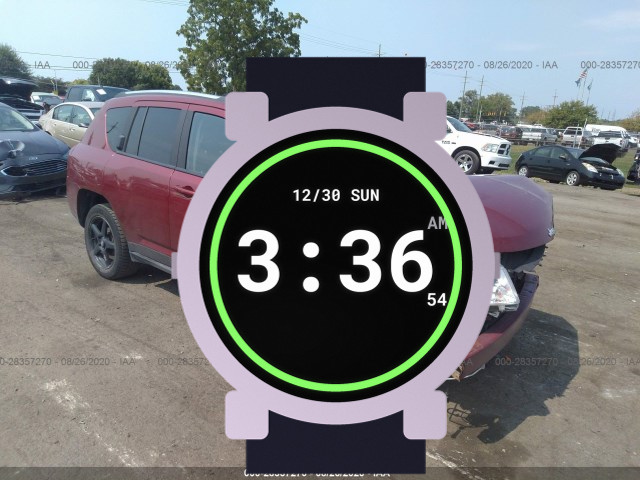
3:36:54
